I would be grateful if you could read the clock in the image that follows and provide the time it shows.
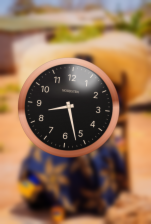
8:27
